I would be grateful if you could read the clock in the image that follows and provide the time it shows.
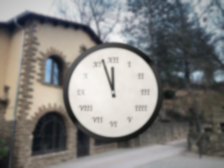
11:57
